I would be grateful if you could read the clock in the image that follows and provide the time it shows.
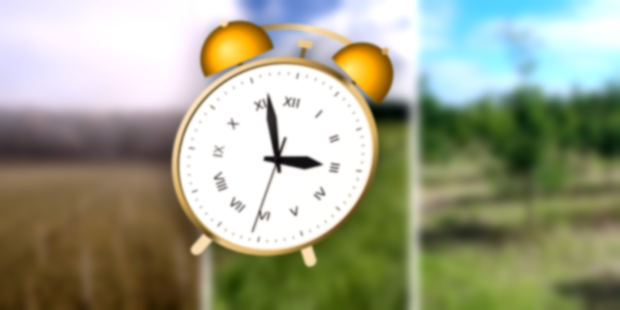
2:56:31
